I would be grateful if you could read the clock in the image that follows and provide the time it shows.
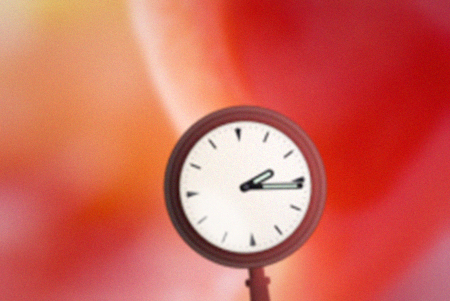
2:16
